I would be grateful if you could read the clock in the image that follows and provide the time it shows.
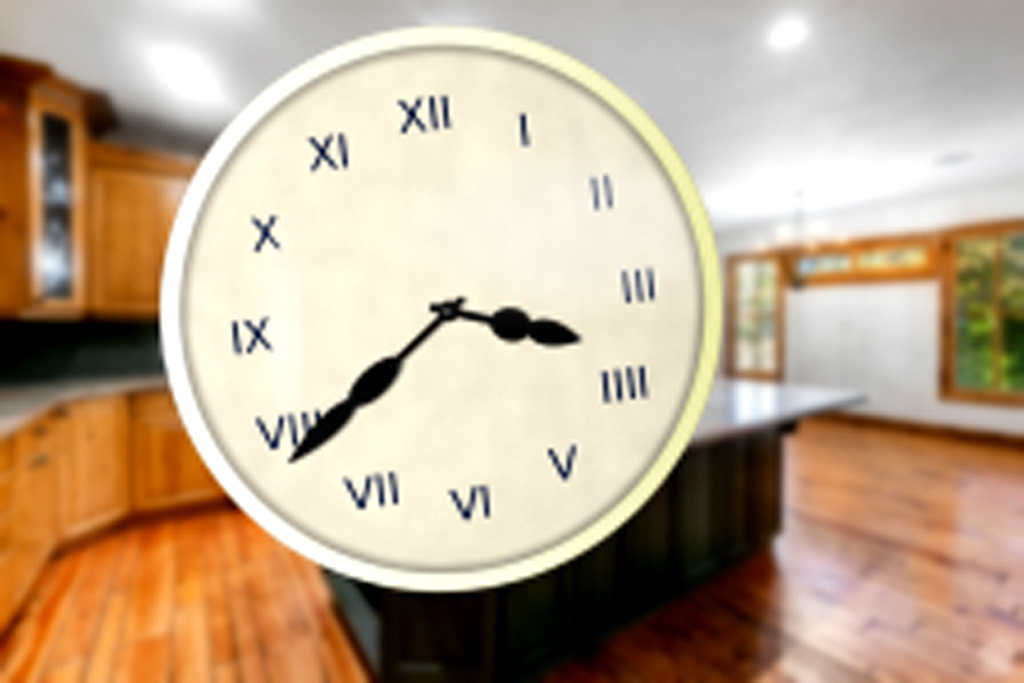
3:39
